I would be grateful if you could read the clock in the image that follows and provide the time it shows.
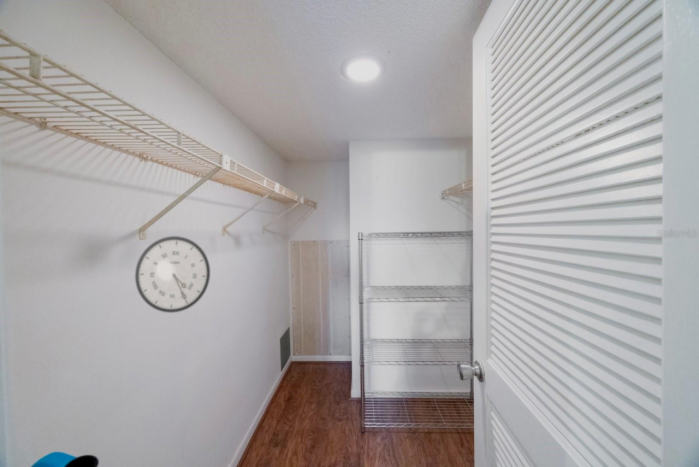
4:25
